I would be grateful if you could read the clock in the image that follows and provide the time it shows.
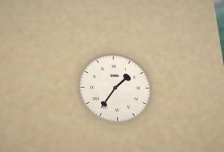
1:36
